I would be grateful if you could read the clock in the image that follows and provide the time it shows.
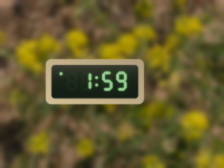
1:59
